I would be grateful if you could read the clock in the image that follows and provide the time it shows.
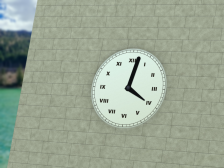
4:02
